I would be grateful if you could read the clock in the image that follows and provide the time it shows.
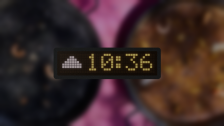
10:36
